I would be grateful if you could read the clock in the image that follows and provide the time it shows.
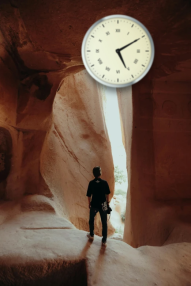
5:10
